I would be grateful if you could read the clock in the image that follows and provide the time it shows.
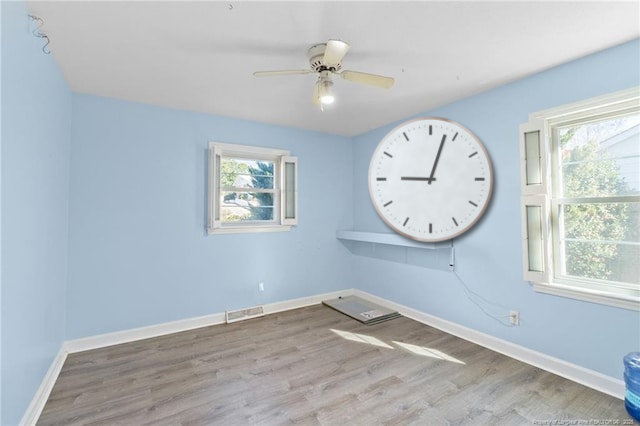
9:03
